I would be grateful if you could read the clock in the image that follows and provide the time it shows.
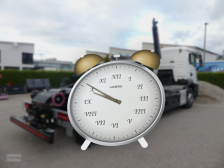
9:51
